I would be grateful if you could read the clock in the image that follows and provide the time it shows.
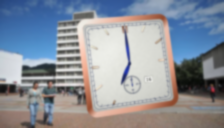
7:00
